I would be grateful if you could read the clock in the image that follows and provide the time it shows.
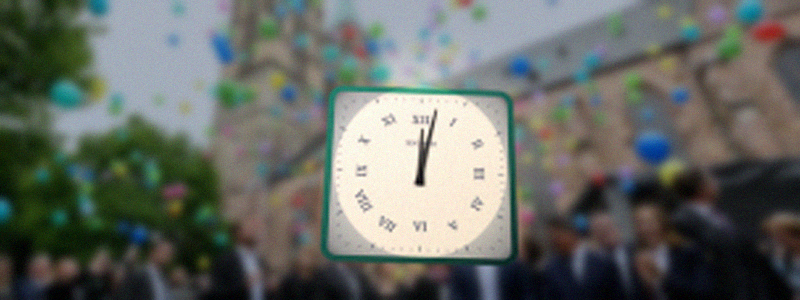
12:02
